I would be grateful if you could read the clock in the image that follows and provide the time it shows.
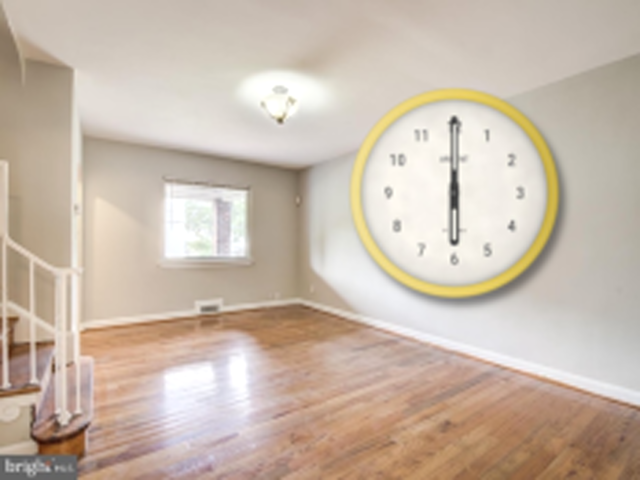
6:00
